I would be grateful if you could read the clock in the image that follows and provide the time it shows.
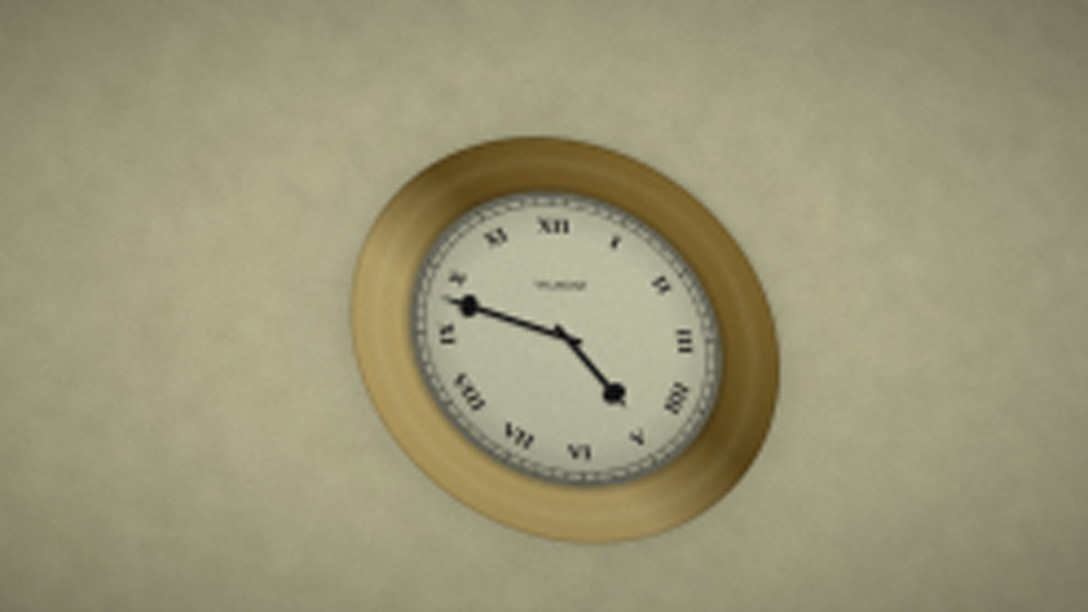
4:48
